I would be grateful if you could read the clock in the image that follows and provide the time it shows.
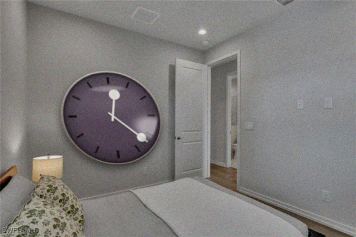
12:22
